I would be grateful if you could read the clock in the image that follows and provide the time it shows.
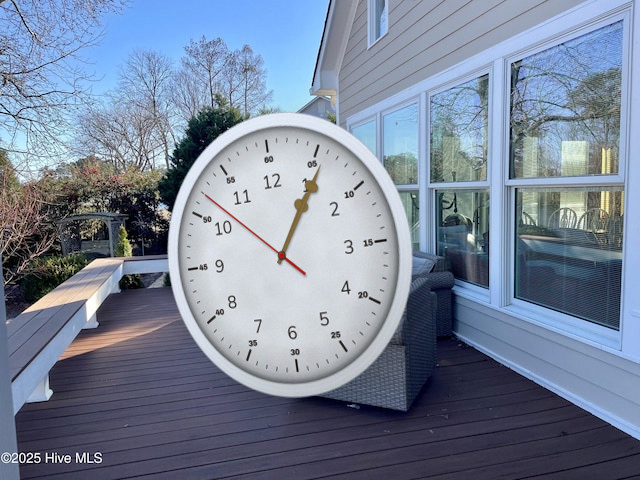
1:05:52
